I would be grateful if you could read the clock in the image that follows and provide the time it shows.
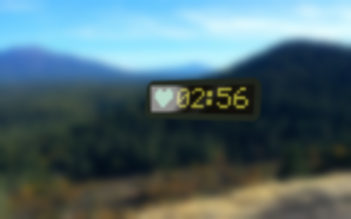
2:56
